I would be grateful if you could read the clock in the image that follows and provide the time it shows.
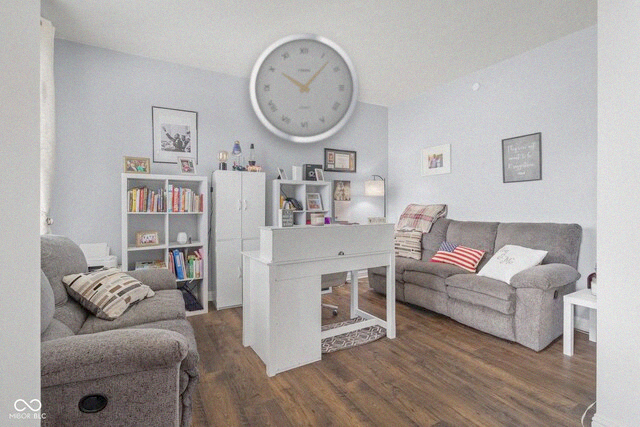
10:07
